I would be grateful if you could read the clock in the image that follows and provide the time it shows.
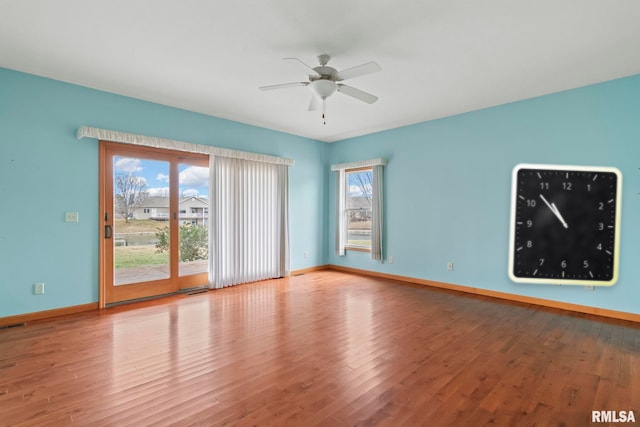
10:53
